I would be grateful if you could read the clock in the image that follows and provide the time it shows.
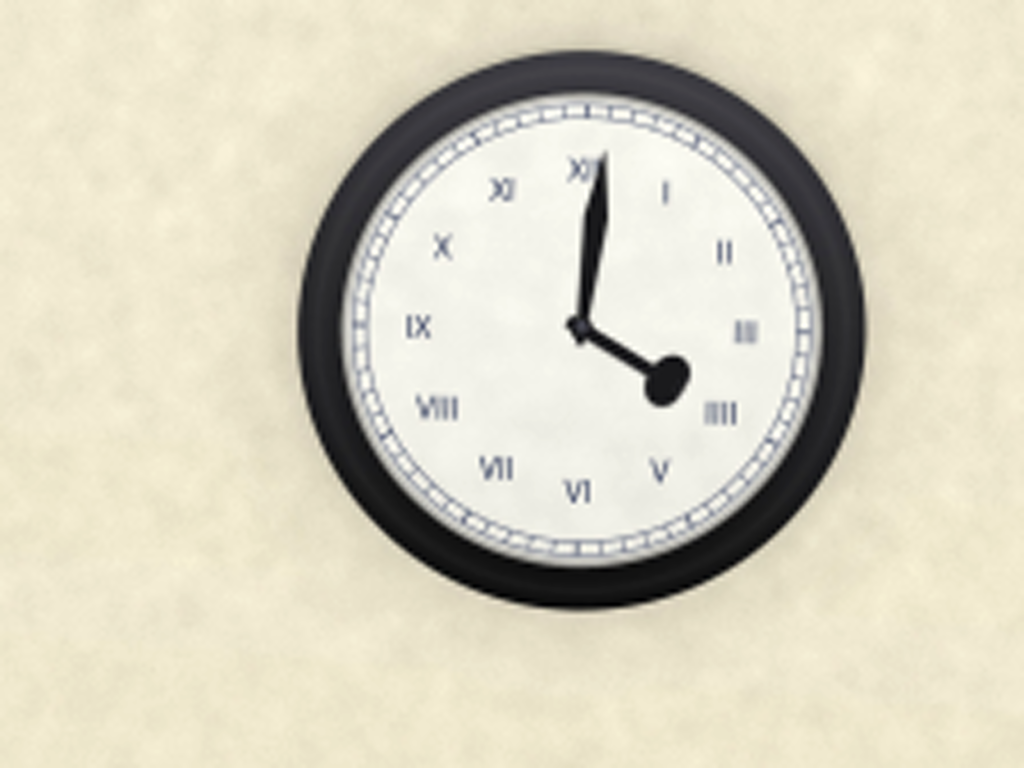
4:01
